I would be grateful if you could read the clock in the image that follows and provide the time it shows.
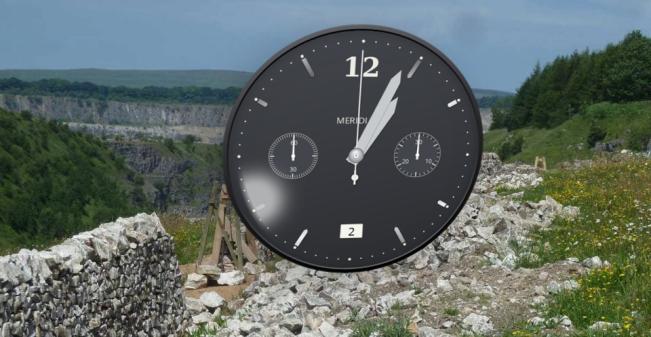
1:04
